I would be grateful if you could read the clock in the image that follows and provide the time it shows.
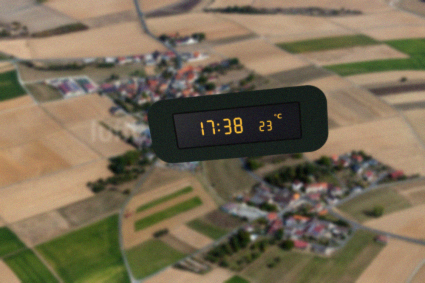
17:38
